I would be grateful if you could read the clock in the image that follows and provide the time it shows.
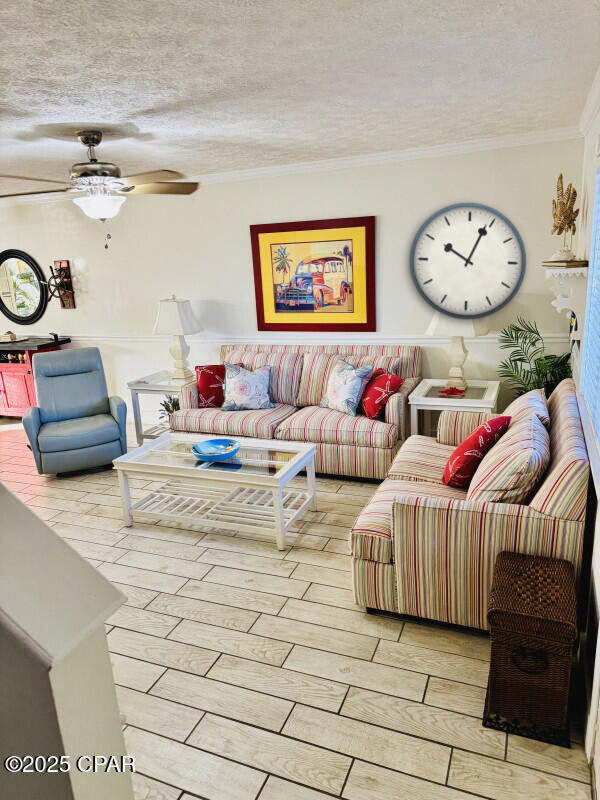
10:04
